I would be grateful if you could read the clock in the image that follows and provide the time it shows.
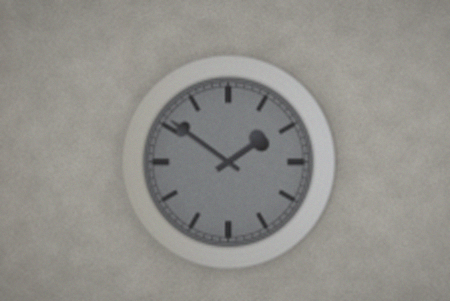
1:51
